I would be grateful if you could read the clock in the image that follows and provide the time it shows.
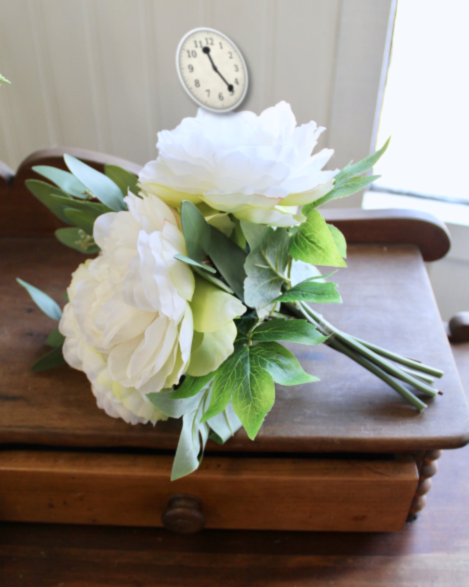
11:24
